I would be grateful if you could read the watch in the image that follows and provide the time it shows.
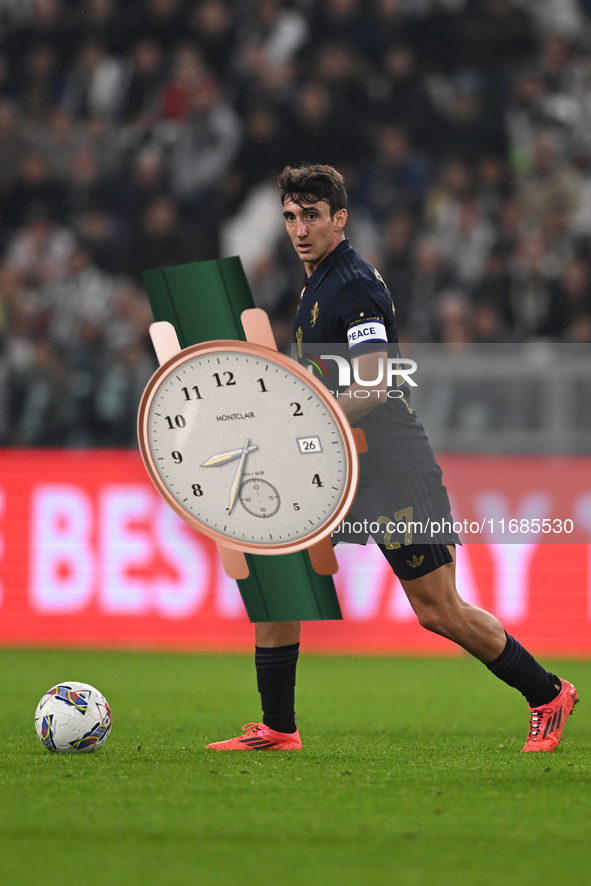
8:35
